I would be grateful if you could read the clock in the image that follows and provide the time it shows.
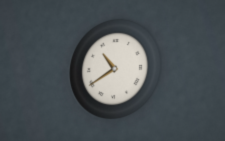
10:40
